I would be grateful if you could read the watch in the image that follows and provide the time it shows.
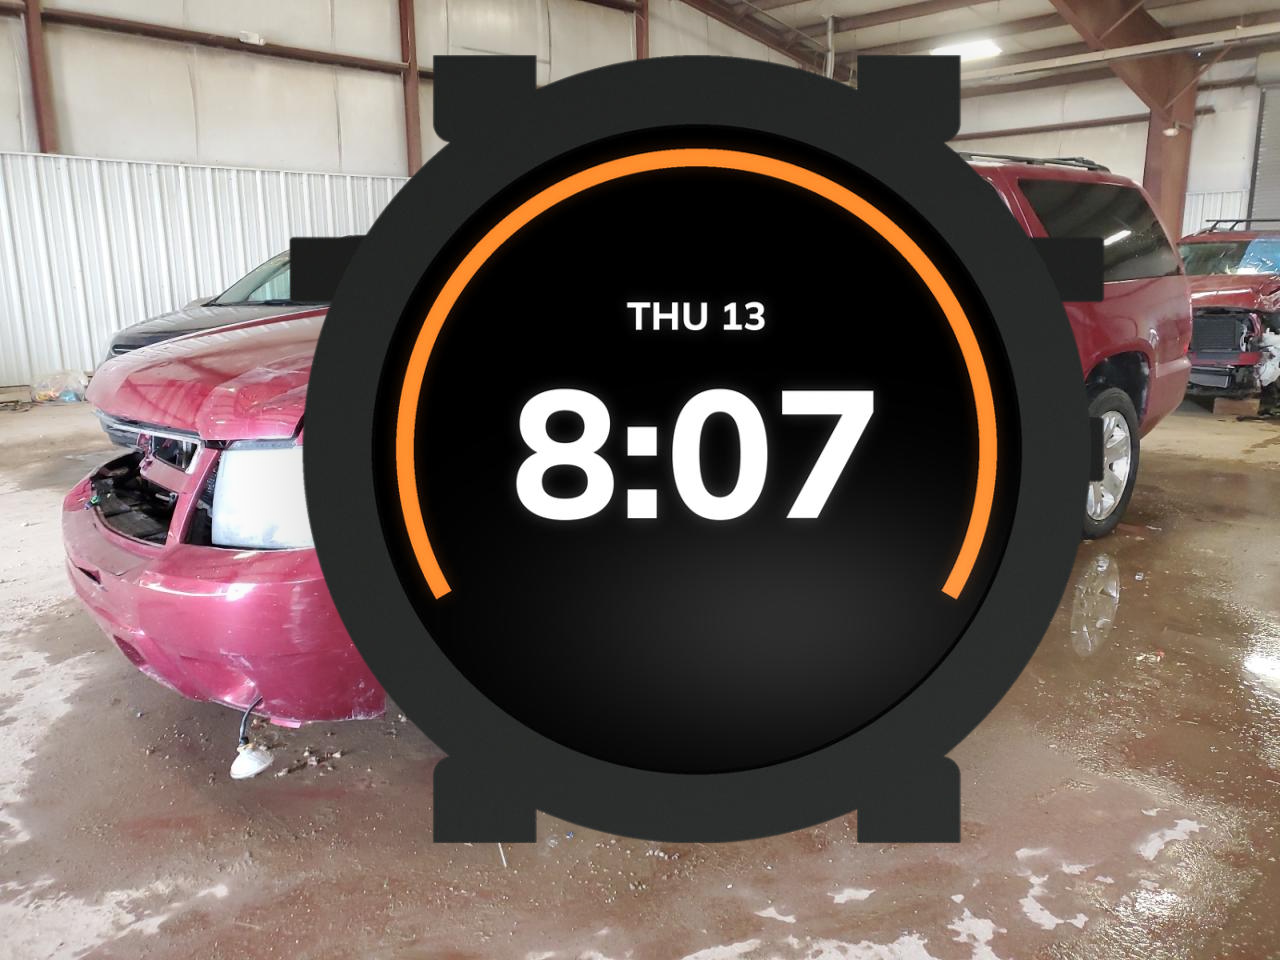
8:07
